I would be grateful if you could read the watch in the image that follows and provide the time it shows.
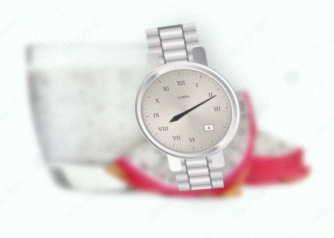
8:11
